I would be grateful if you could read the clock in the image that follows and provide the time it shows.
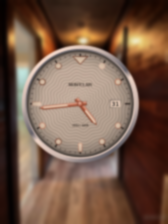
4:44
